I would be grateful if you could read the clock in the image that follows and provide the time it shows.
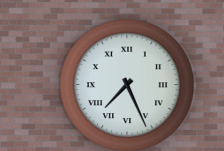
7:26
